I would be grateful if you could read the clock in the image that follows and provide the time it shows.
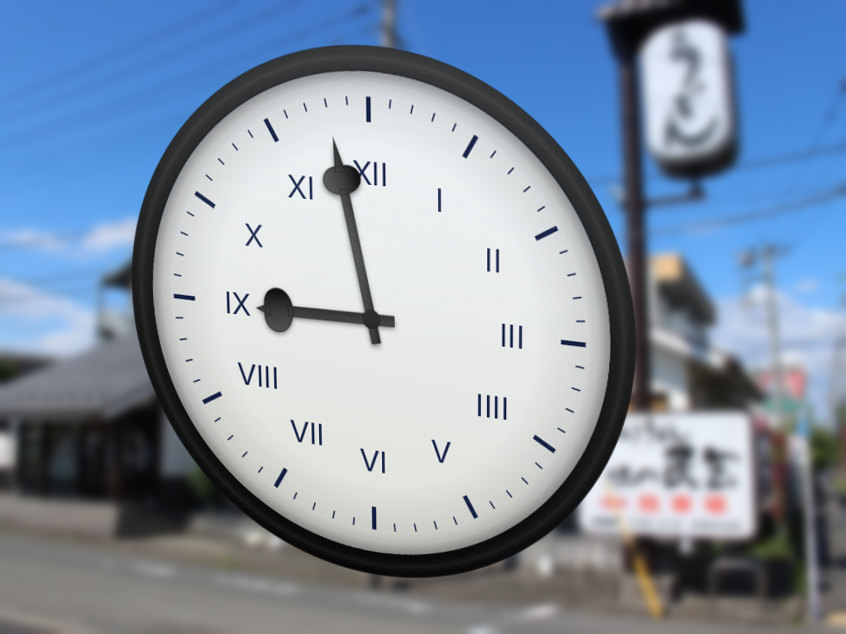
8:58
